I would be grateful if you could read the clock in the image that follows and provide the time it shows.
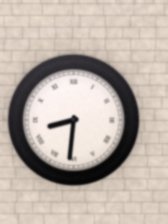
8:31
